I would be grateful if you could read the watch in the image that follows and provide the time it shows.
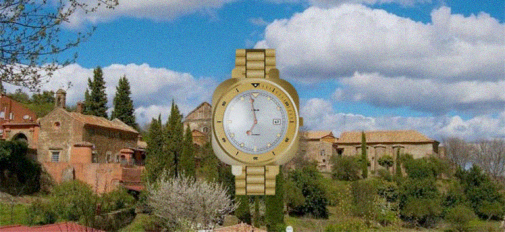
6:58
